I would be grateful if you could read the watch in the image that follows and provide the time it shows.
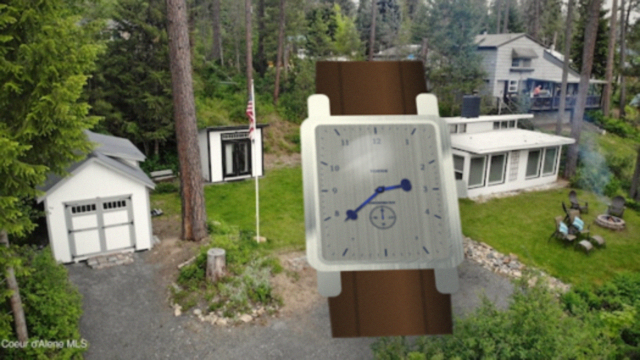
2:38
